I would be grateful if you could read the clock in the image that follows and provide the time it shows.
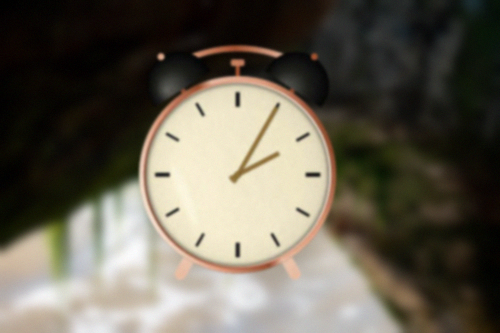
2:05
